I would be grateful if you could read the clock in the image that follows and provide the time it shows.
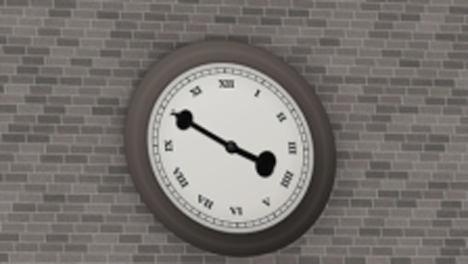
3:50
